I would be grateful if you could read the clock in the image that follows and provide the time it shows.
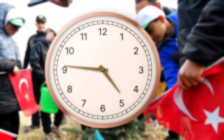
4:46
